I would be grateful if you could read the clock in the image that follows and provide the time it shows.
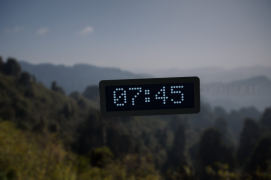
7:45
